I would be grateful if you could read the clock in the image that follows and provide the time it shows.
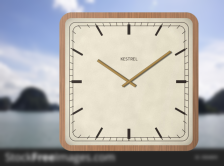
10:09
